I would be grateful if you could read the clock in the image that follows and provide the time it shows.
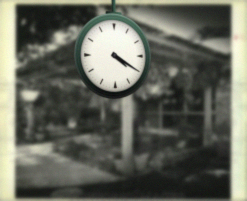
4:20
